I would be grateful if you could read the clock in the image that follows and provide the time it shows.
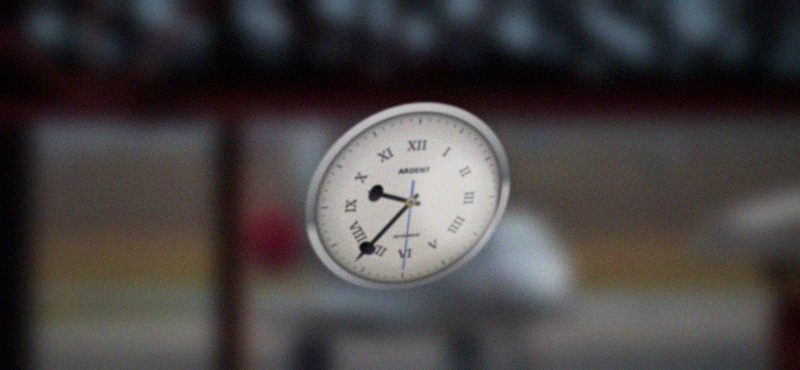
9:36:30
